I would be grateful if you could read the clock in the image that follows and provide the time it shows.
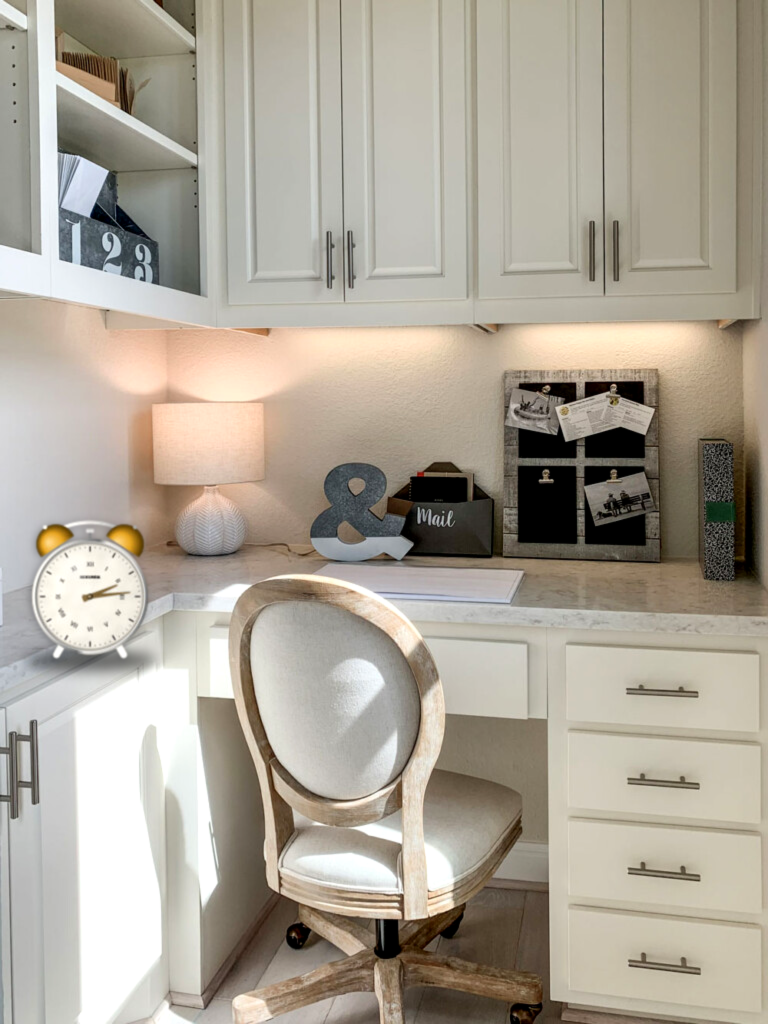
2:14
